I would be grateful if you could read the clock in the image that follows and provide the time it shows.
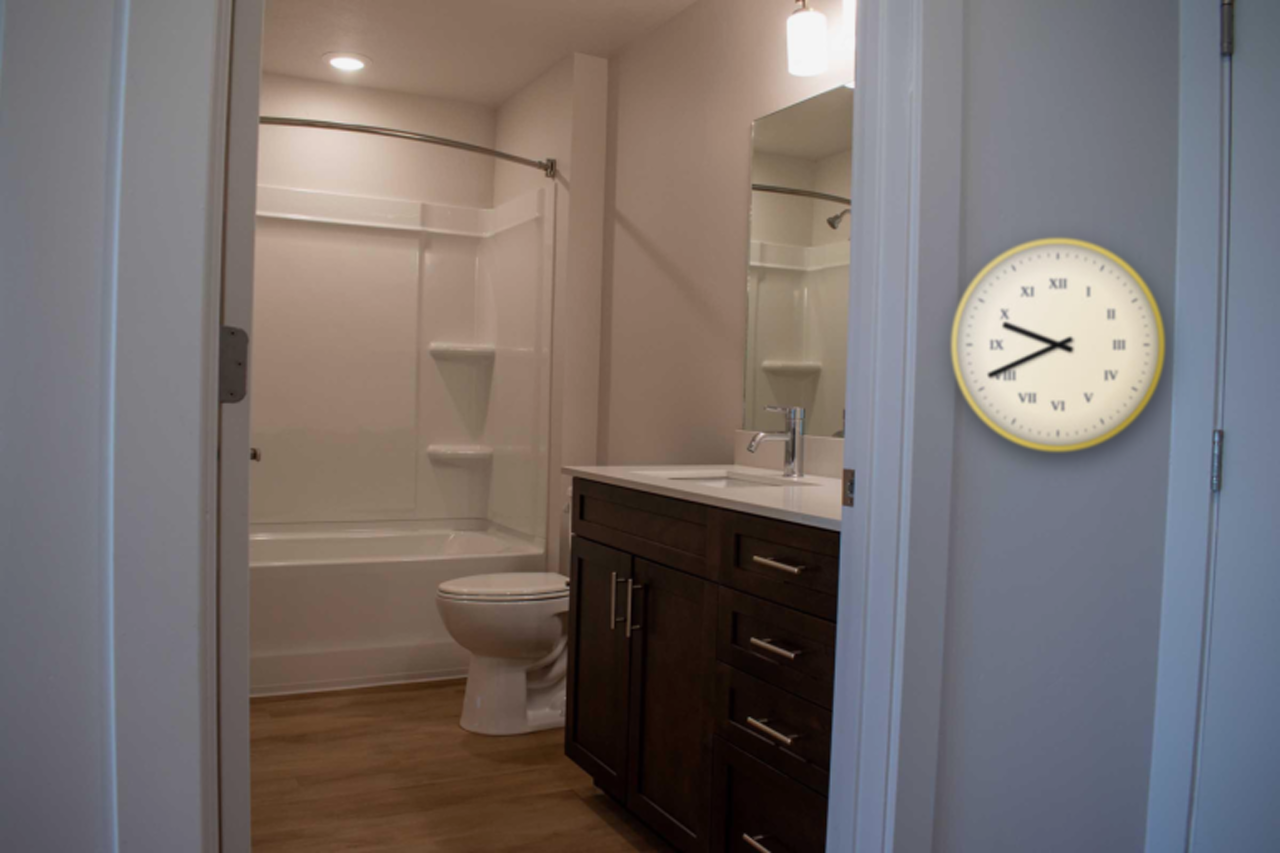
9:41
